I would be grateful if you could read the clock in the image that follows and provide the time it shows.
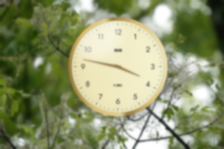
3:47
